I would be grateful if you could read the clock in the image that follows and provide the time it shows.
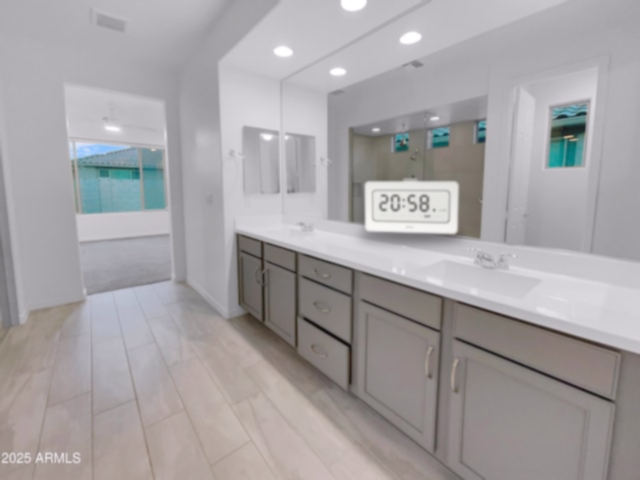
20:58
